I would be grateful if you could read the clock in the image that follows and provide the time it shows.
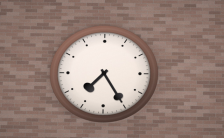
7:25
